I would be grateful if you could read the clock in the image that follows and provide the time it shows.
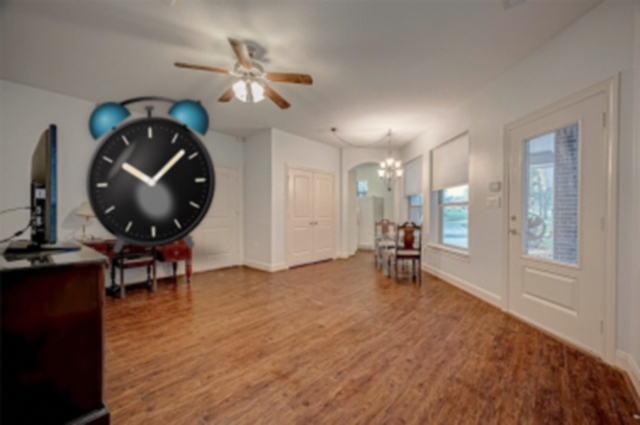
10:08
